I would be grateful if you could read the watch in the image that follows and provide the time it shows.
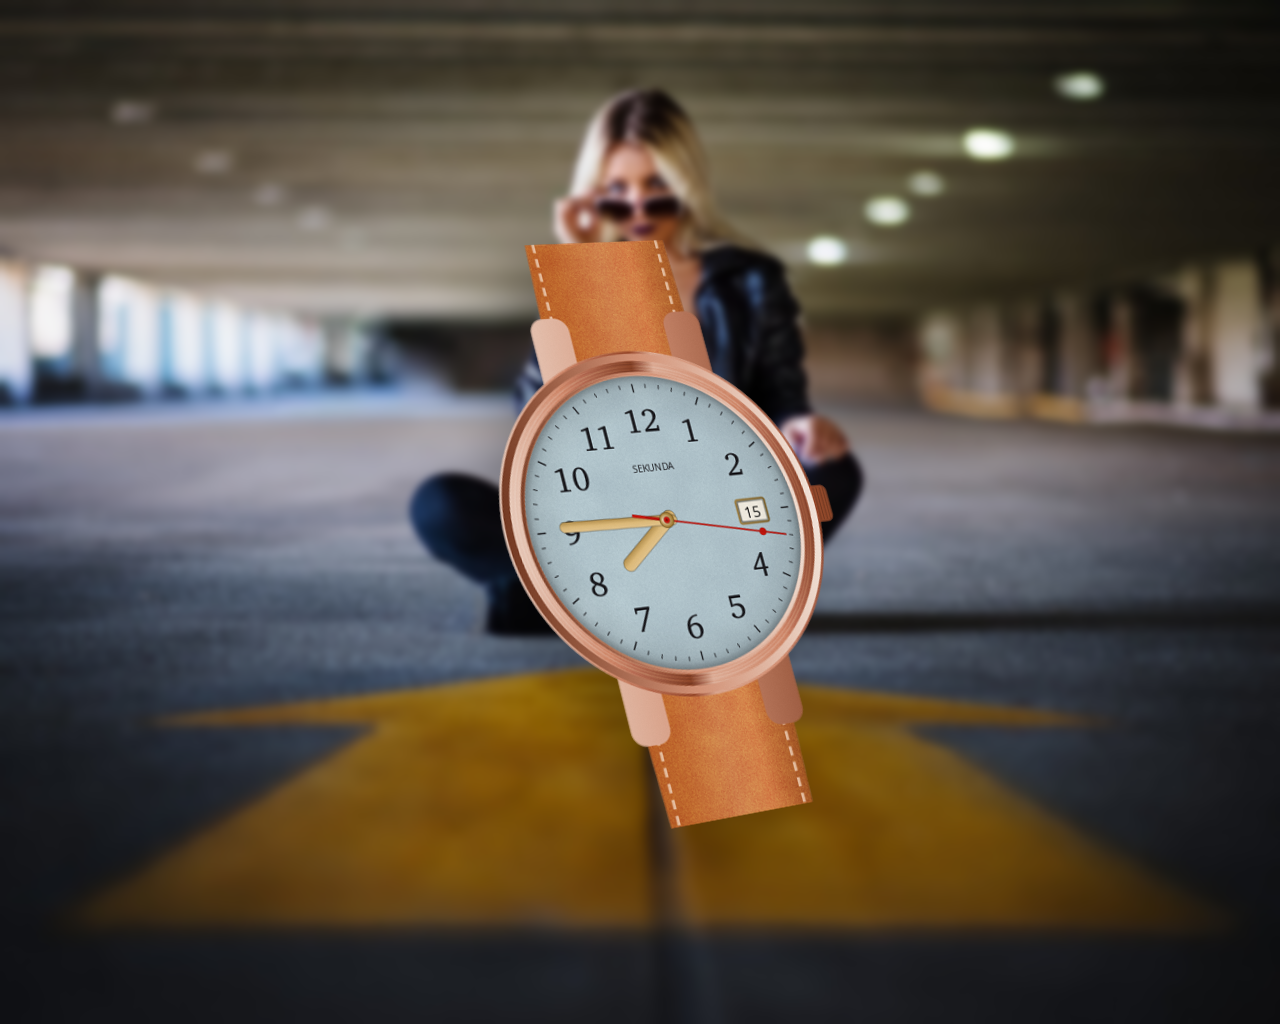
7:45:17
